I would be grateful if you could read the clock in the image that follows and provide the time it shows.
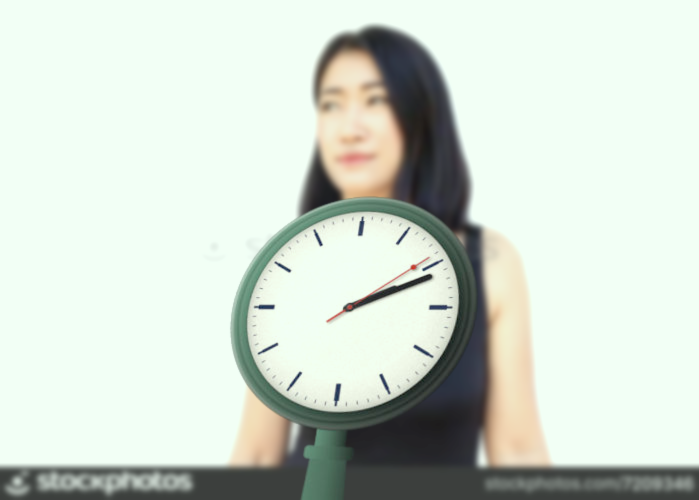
2:11:09
